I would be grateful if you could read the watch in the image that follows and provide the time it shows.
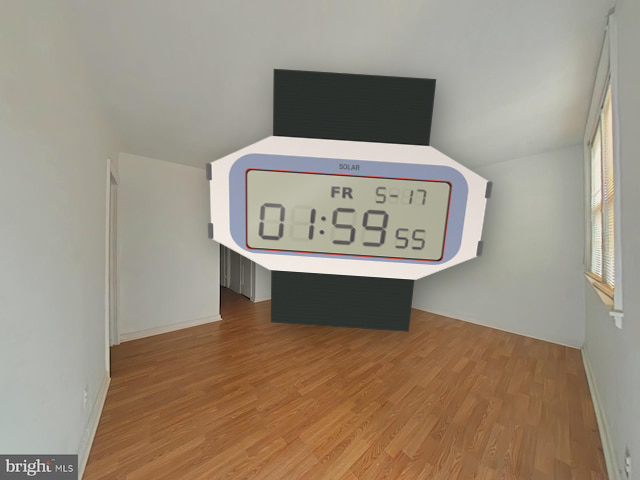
1:59:55
